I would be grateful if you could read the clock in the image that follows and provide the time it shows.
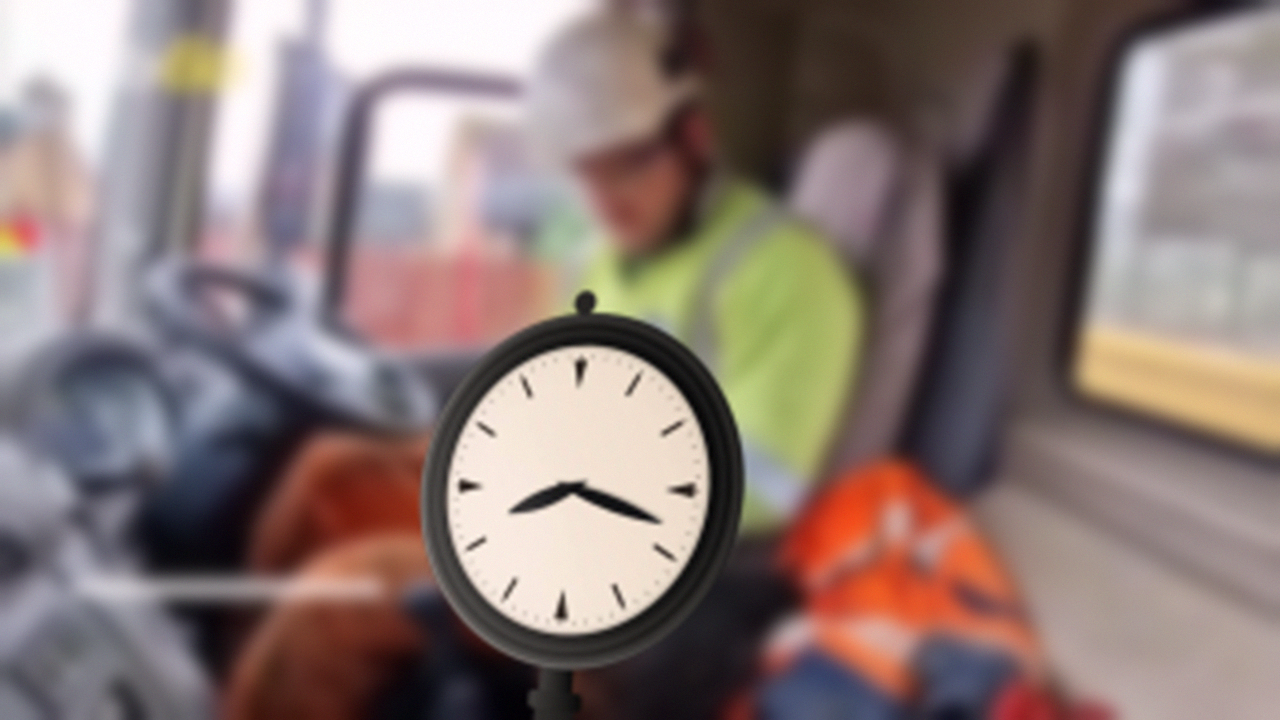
8:18
